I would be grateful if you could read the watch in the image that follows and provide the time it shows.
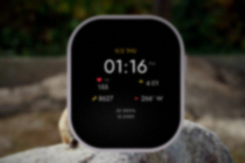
1:16
